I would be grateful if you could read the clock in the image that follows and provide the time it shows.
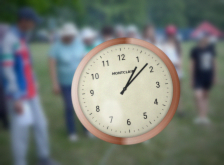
1:08
